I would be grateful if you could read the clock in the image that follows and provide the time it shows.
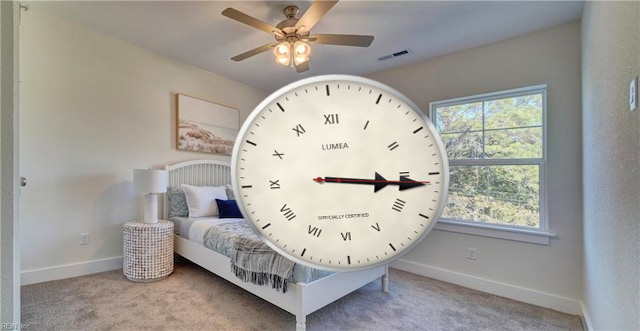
3:16:16
